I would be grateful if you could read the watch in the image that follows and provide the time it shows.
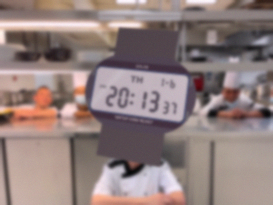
20:13:37
